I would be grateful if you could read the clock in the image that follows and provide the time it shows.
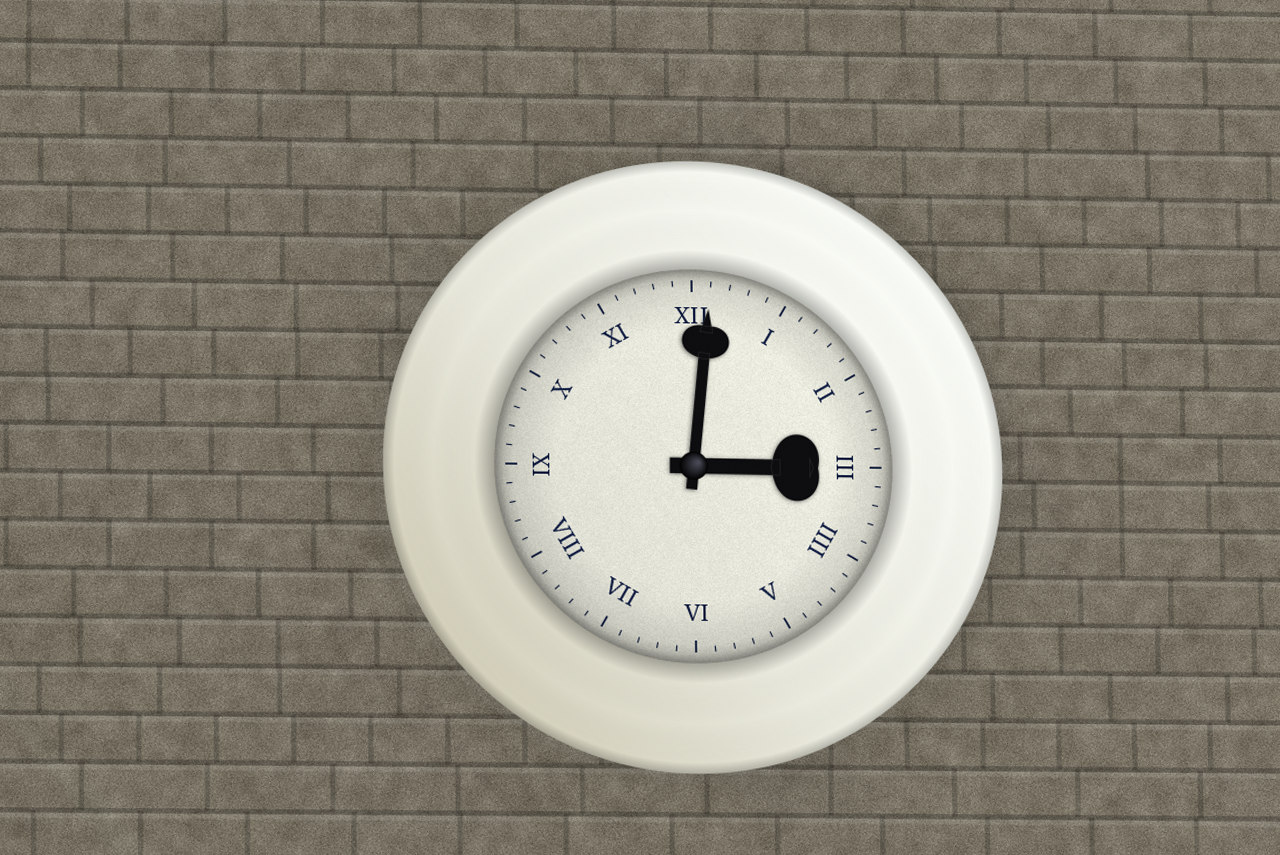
3:01
